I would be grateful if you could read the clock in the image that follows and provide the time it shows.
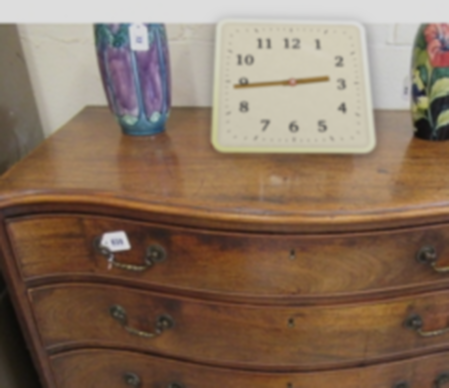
2:44
